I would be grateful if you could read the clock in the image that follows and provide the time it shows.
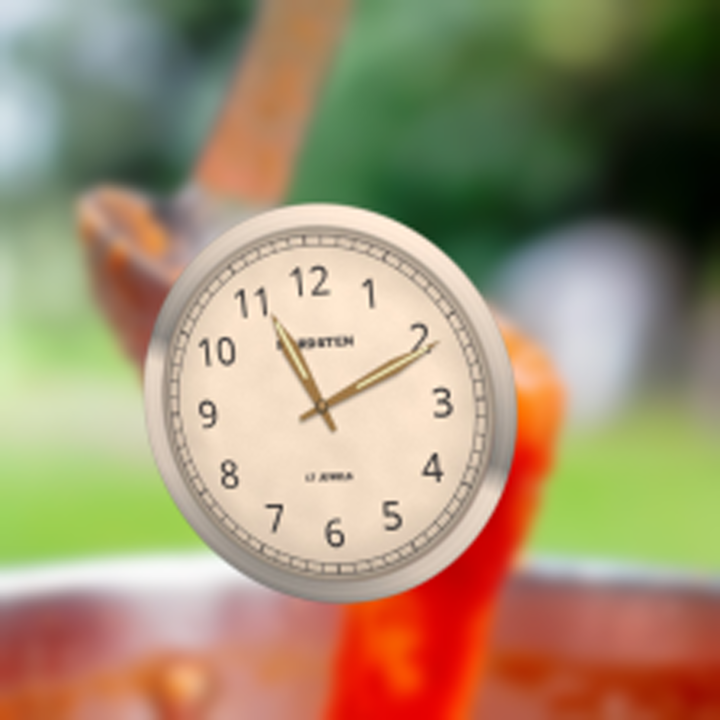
11:11
